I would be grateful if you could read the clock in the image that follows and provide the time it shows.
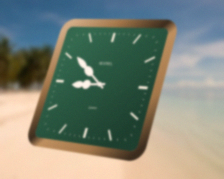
8:51
